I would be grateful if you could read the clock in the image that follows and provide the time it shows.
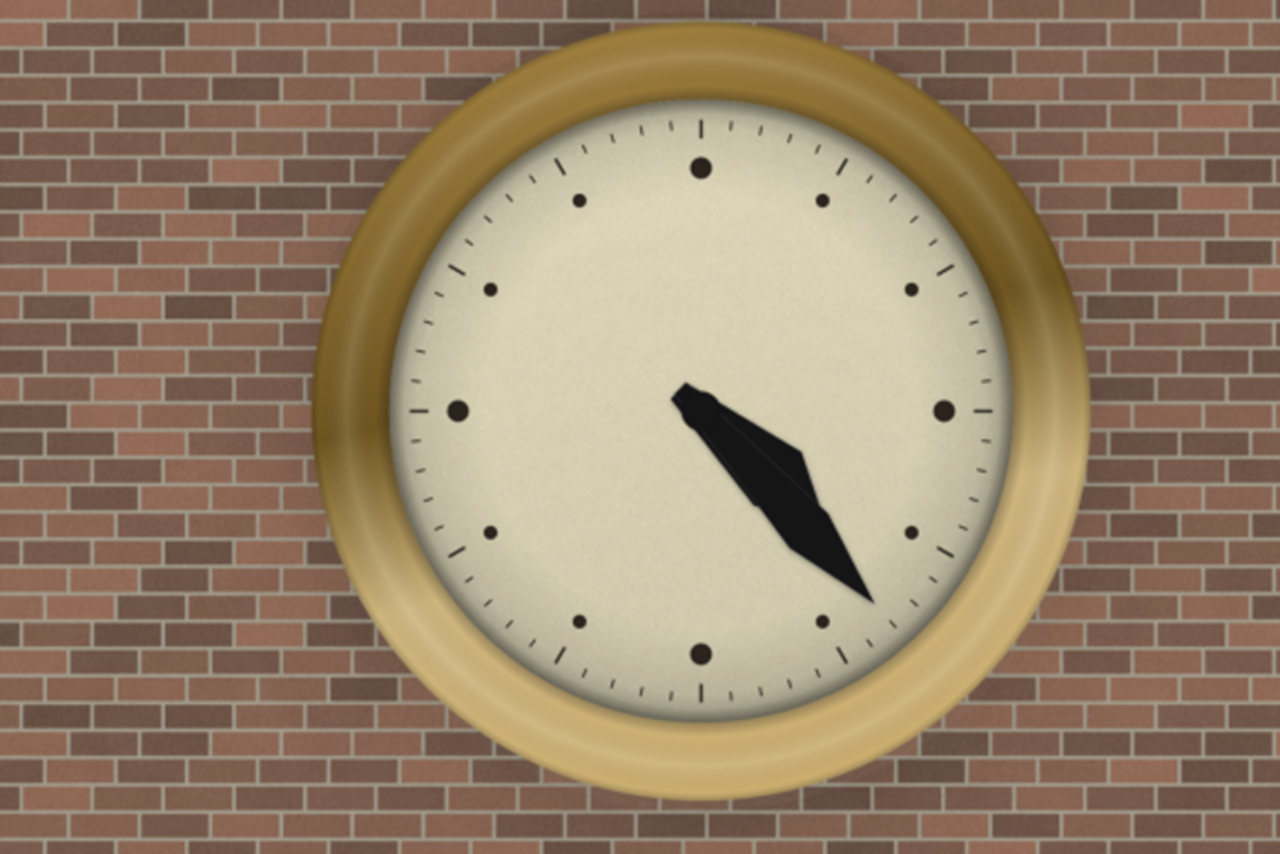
4:23
